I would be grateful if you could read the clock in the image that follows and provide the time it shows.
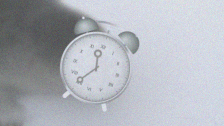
11:36
